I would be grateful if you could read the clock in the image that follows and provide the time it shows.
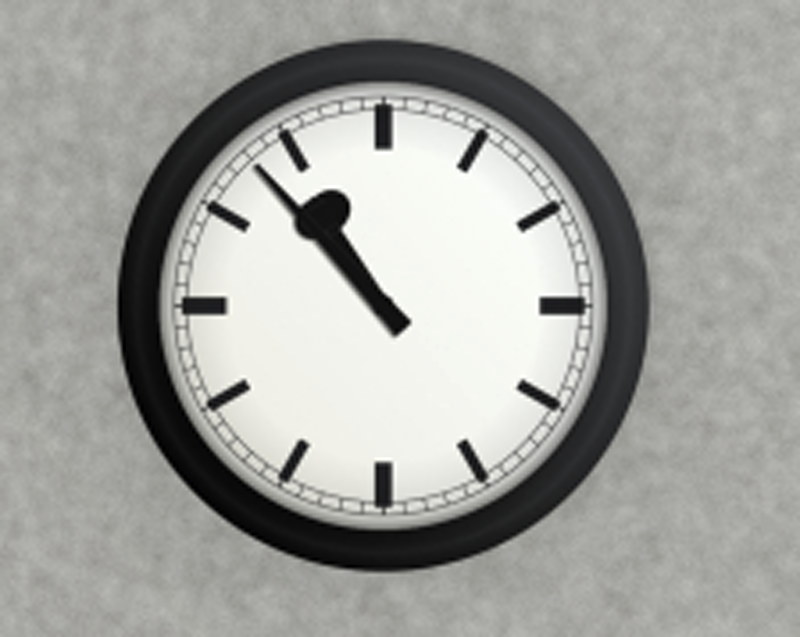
10:53
